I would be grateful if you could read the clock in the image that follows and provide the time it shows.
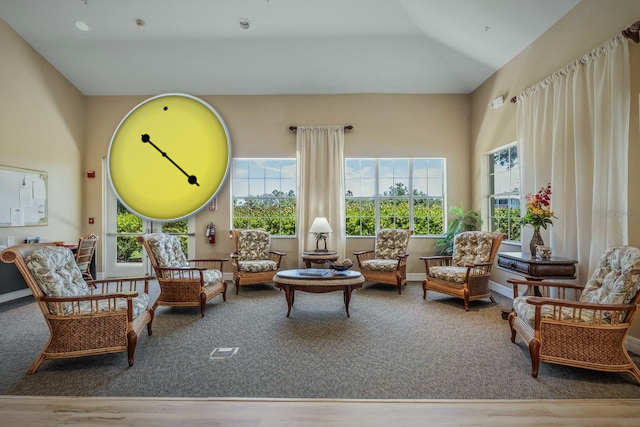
10:22
